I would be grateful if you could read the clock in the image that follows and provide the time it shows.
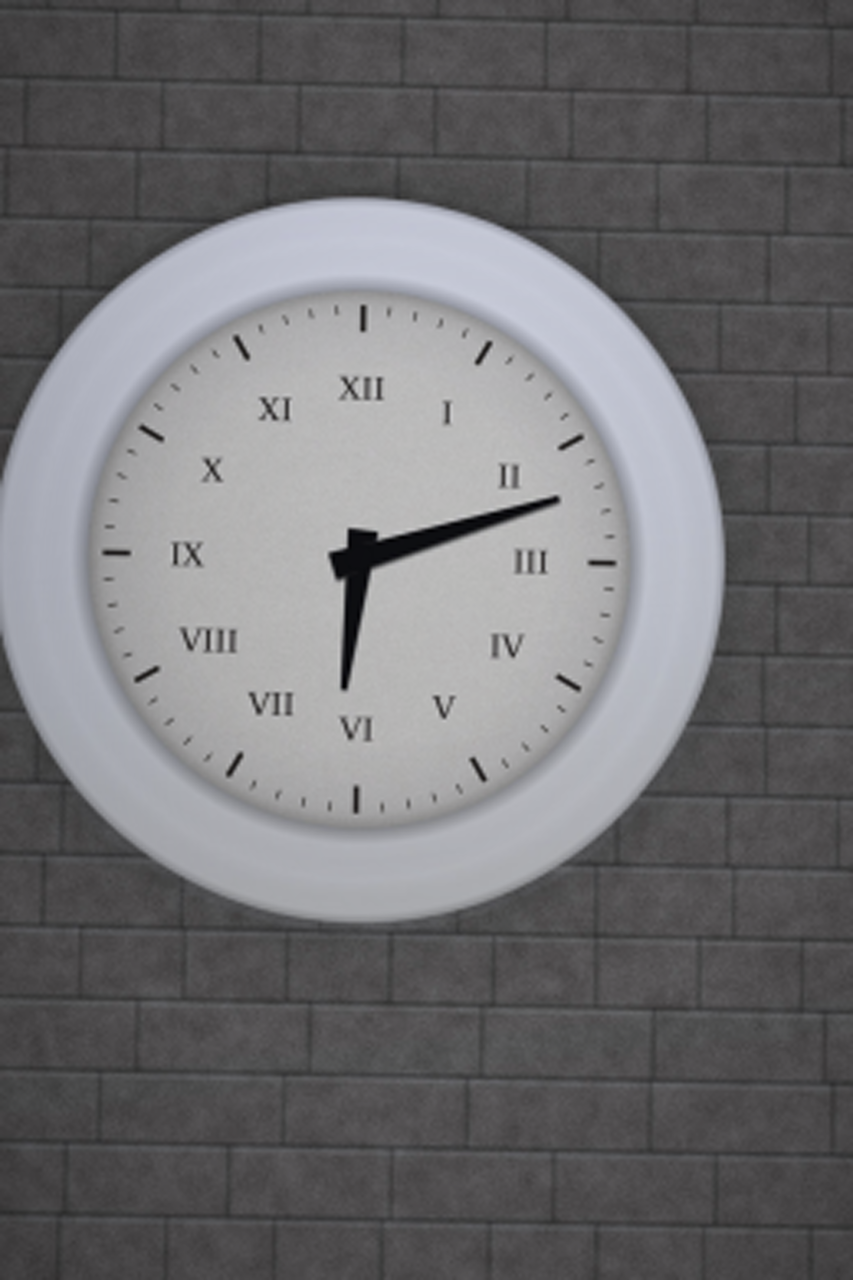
6:12
